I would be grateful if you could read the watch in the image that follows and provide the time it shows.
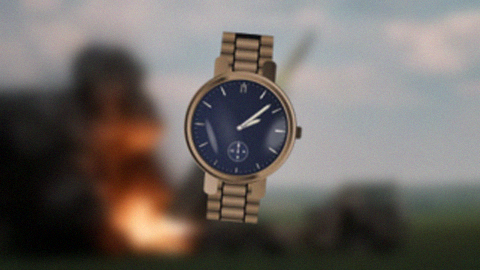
2:08
